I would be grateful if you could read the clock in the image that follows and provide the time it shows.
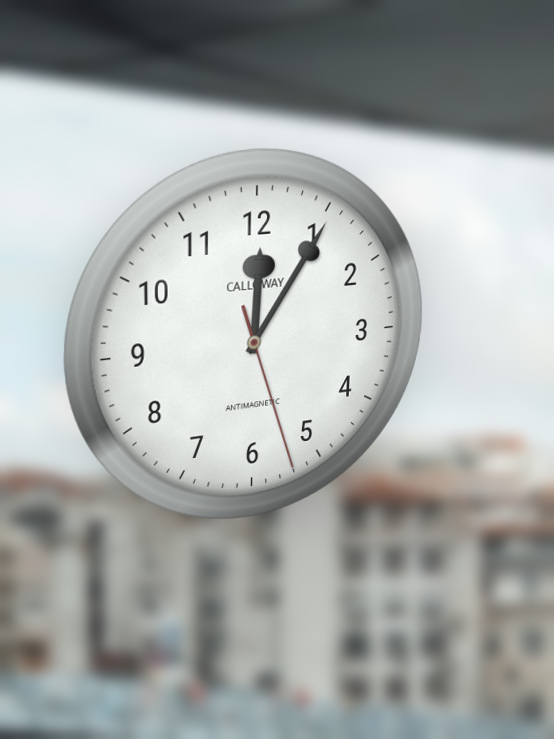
12:05:27
